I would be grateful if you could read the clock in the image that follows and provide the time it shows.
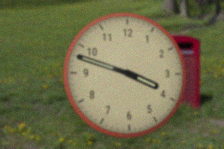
3:48
